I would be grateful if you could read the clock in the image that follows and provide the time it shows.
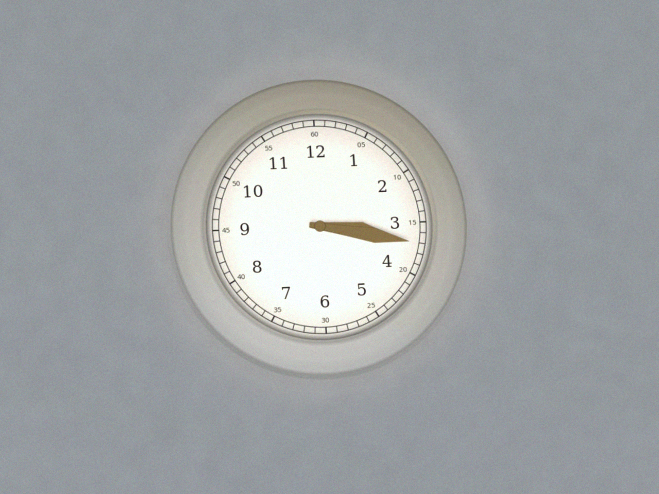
3:17
